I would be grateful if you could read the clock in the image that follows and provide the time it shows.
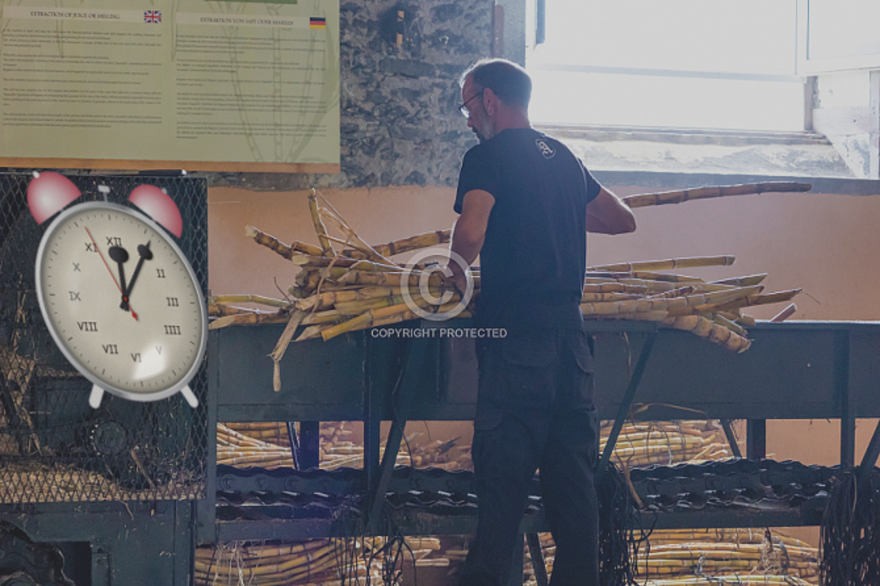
12:05:56
